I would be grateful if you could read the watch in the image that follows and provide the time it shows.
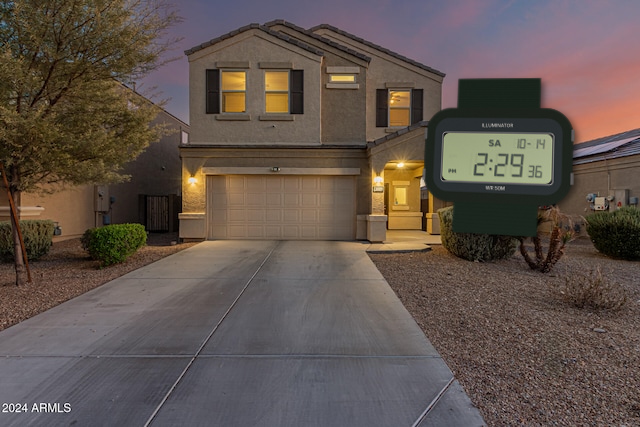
2:29:36
